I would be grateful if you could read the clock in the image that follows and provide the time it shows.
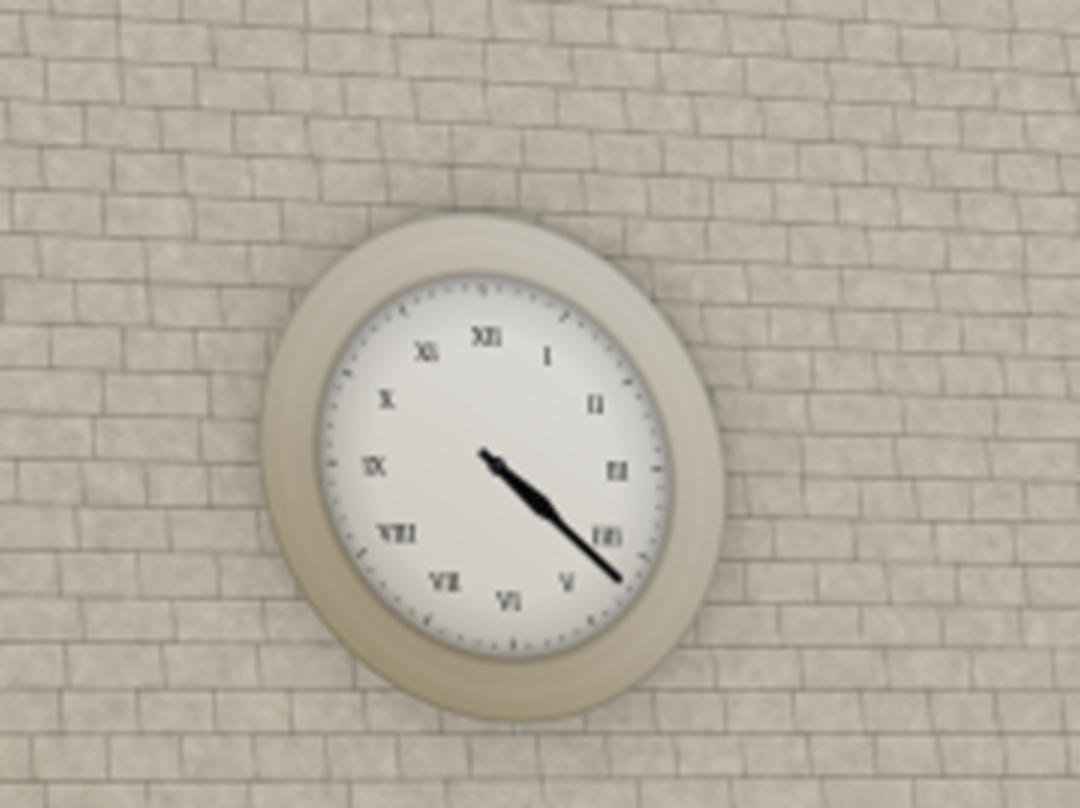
4:22
